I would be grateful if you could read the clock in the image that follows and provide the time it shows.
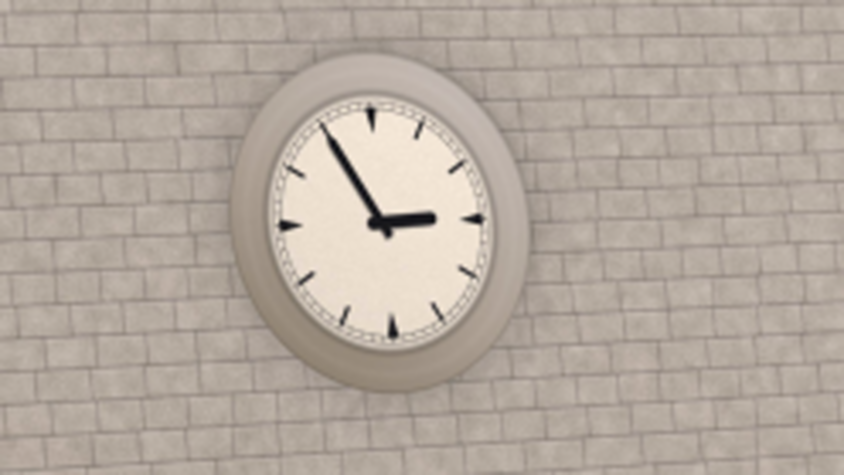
2:55
